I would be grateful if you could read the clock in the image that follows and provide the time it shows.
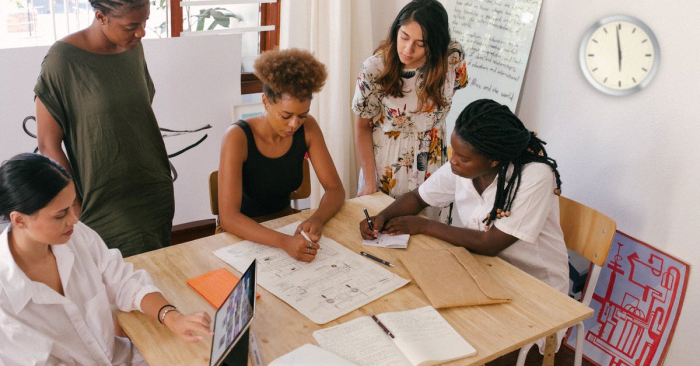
5:59
